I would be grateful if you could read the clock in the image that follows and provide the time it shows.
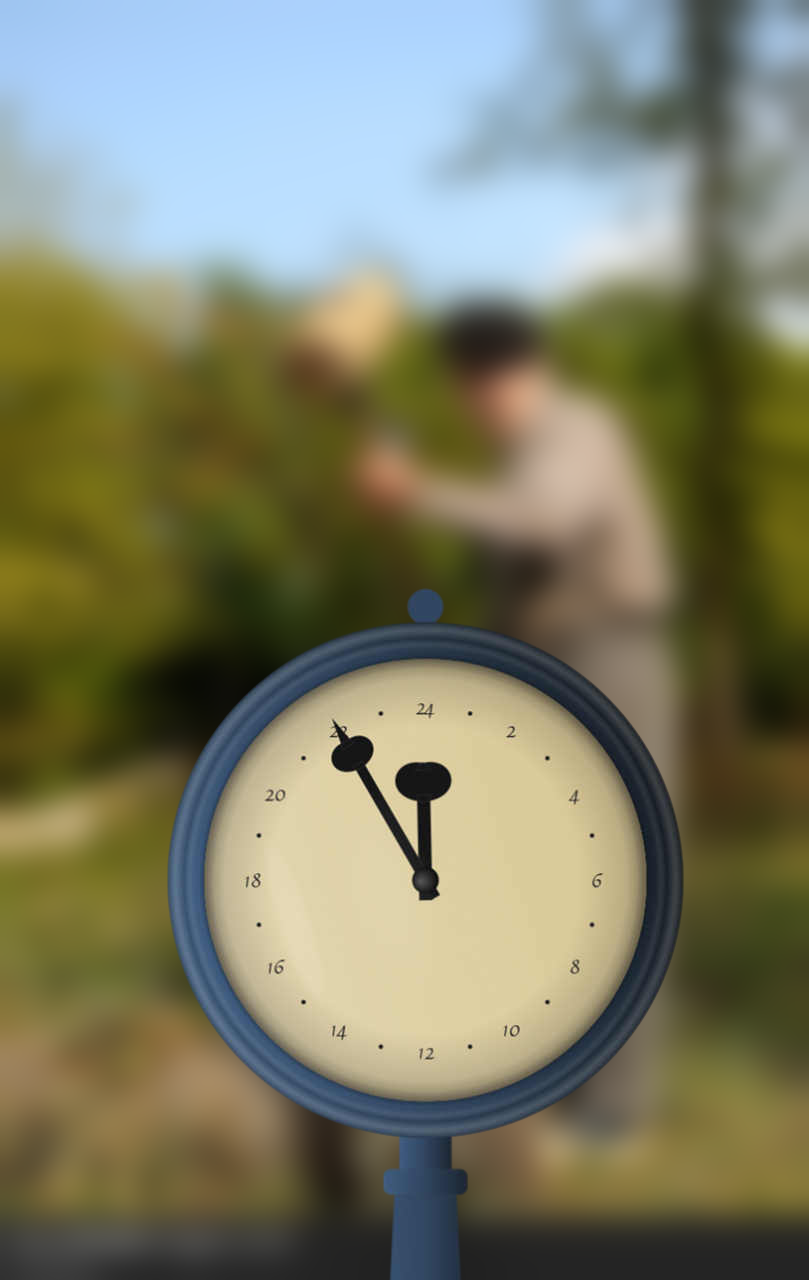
23:55
